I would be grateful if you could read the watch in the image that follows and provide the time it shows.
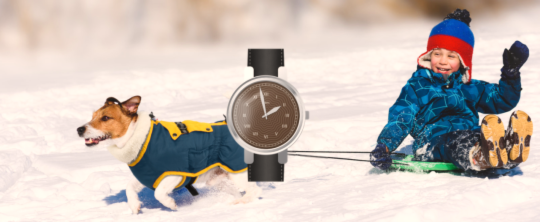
1:58
